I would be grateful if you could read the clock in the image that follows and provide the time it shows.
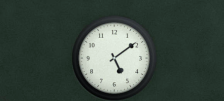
5:09
